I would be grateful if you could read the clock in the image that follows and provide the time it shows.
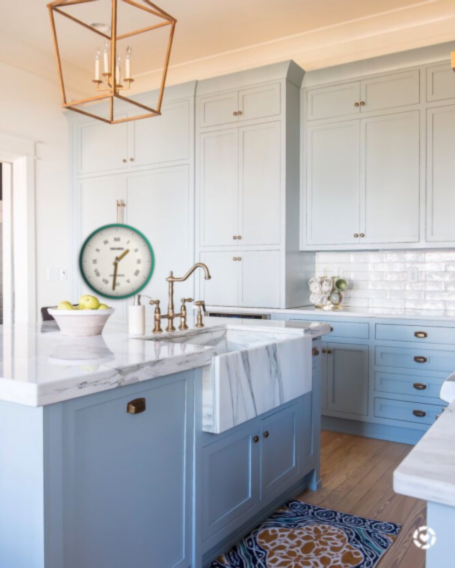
1:31
